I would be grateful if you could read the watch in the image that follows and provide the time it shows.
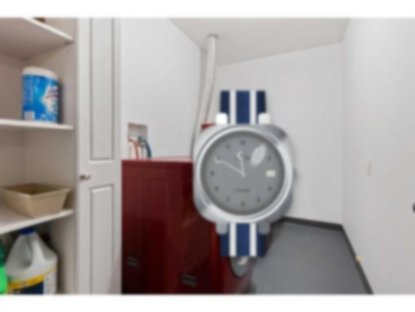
11:50
